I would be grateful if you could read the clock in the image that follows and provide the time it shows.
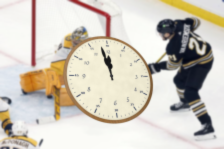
11:58
